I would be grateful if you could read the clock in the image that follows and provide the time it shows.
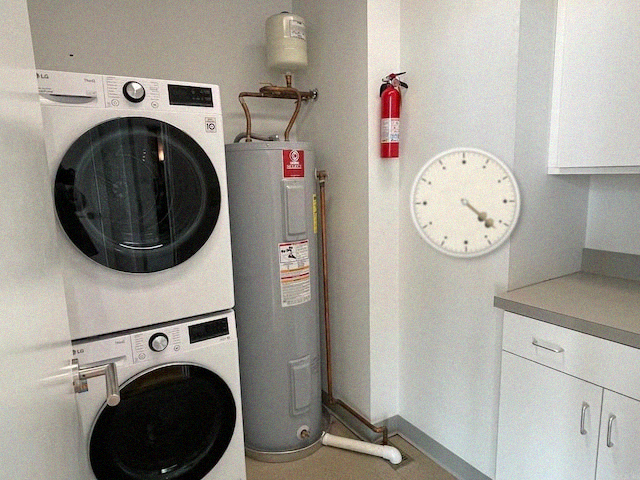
4:22
